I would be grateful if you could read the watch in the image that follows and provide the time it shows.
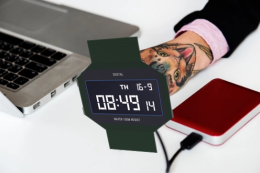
8:49:14
